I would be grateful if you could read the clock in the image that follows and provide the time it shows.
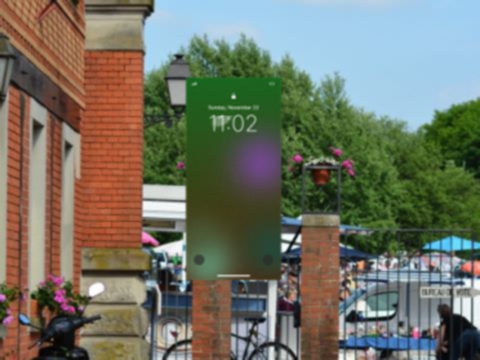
11:02
